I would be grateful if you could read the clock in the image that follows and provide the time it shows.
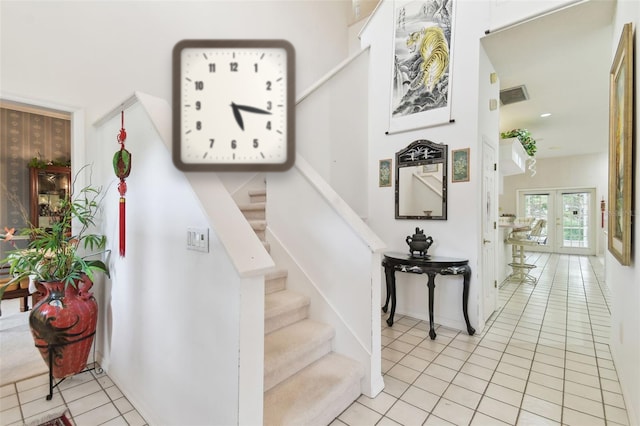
5:17
